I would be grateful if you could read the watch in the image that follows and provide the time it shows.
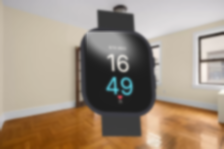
16:49
